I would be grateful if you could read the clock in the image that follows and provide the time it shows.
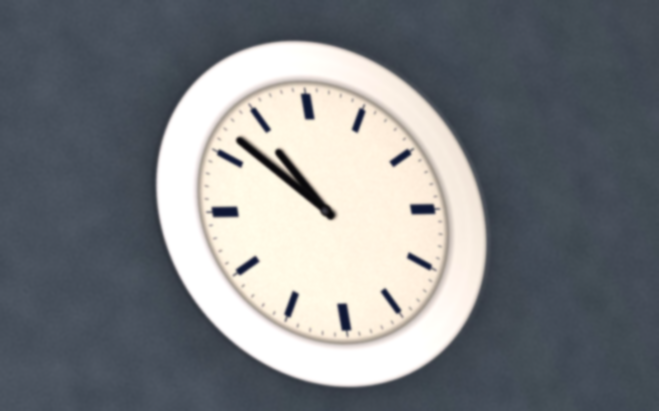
10:52
